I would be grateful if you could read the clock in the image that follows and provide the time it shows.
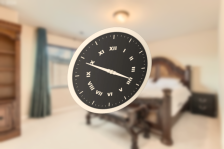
3:49
